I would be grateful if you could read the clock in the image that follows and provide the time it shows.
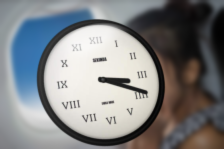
3:19
